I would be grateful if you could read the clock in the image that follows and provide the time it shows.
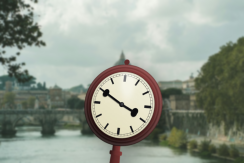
3:50
